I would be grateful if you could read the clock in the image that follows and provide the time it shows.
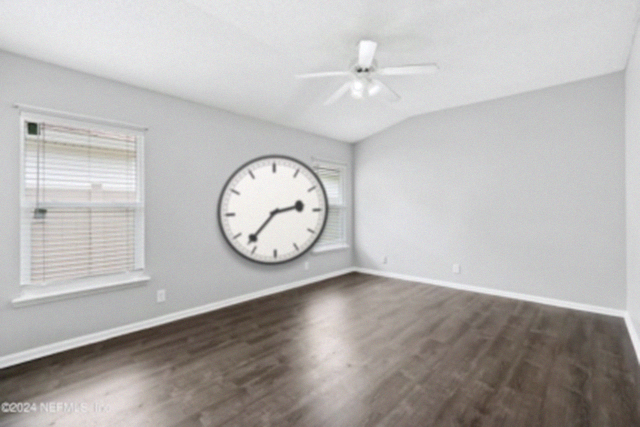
2:37
